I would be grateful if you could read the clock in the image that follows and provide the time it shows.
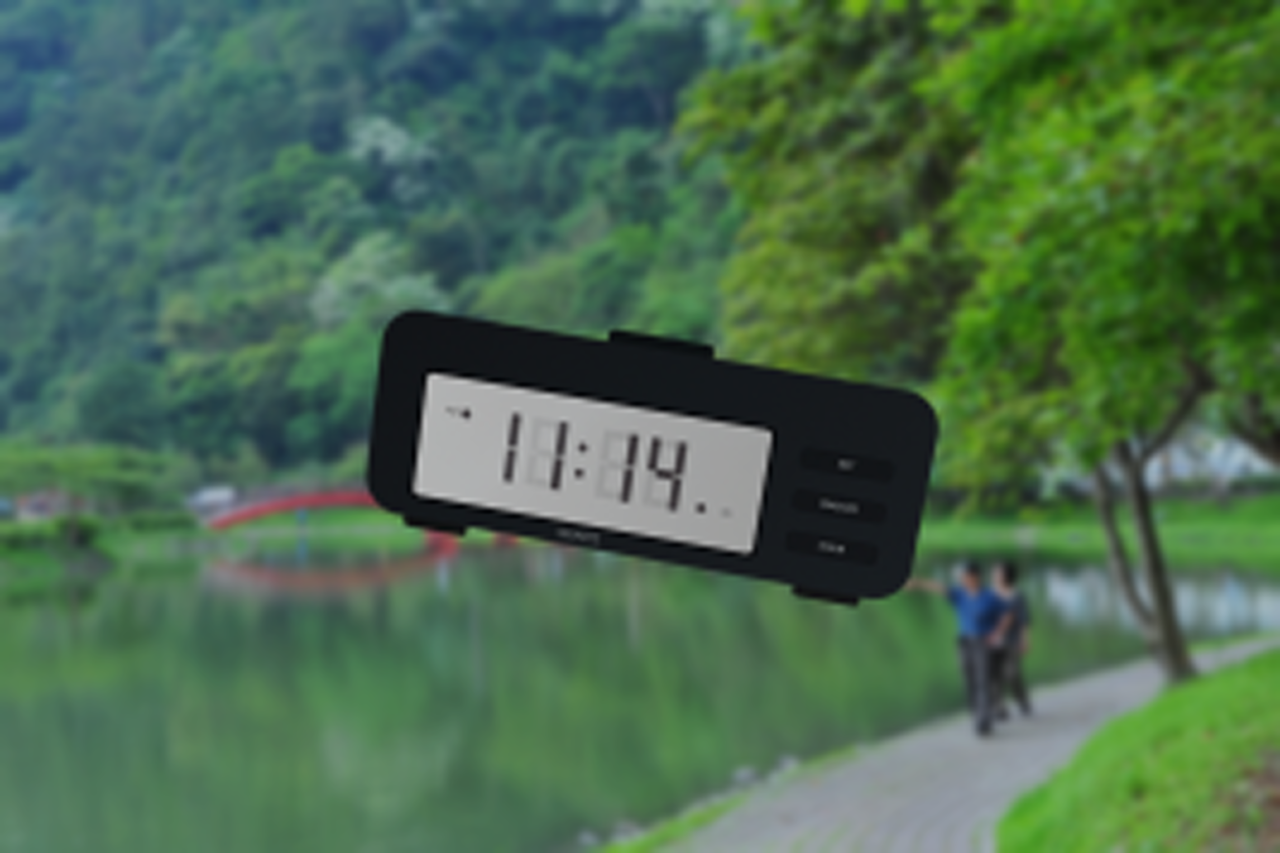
11:14
